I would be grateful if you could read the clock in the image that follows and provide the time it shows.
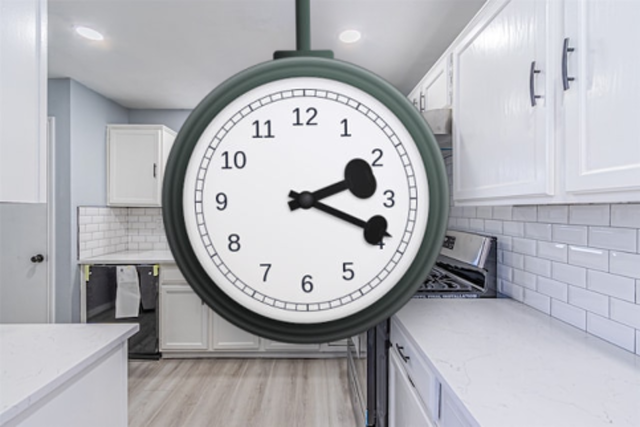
2:19
